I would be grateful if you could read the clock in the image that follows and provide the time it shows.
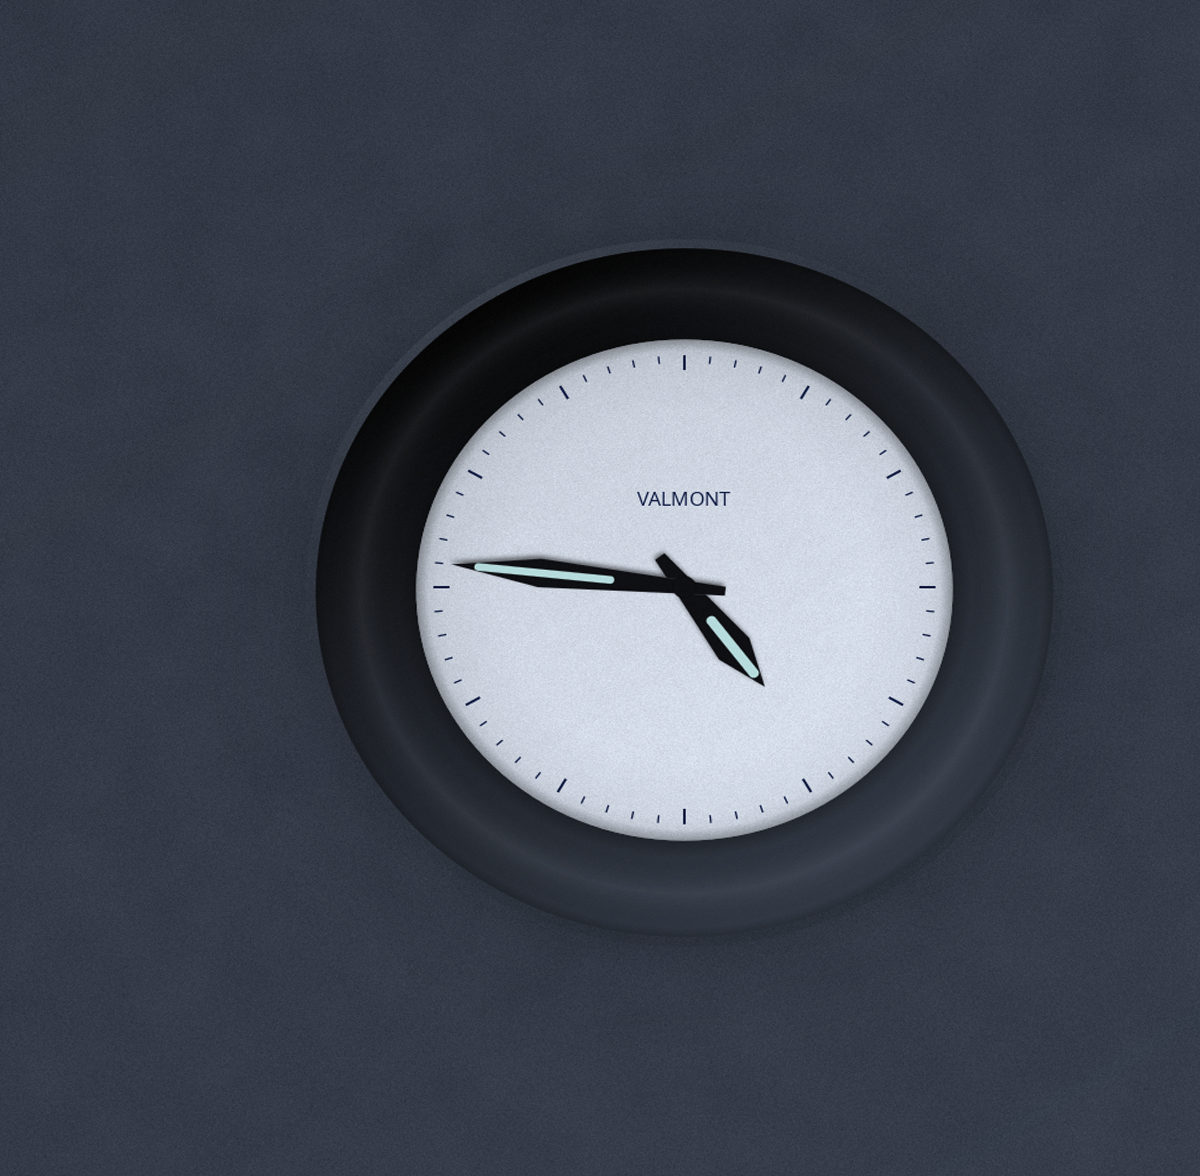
4:46
